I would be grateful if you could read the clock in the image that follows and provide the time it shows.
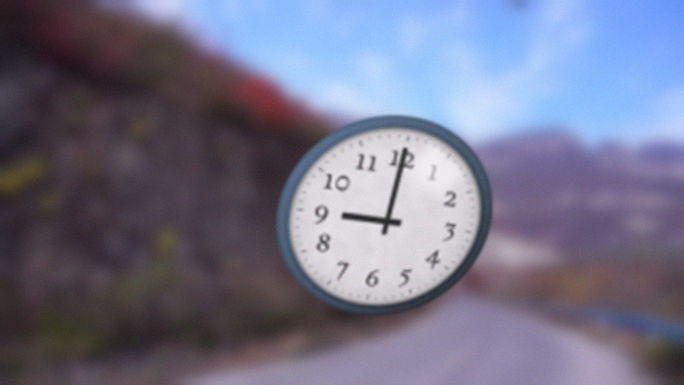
9:00
